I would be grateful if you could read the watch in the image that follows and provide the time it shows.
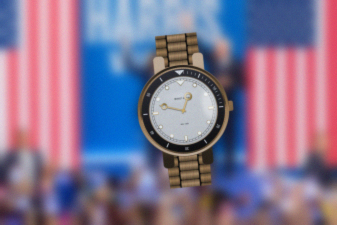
12:48
